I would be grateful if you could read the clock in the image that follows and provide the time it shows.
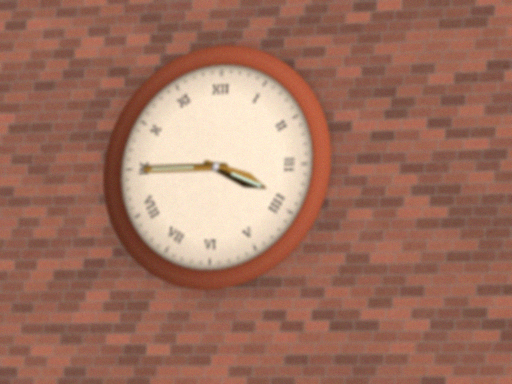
3:45
